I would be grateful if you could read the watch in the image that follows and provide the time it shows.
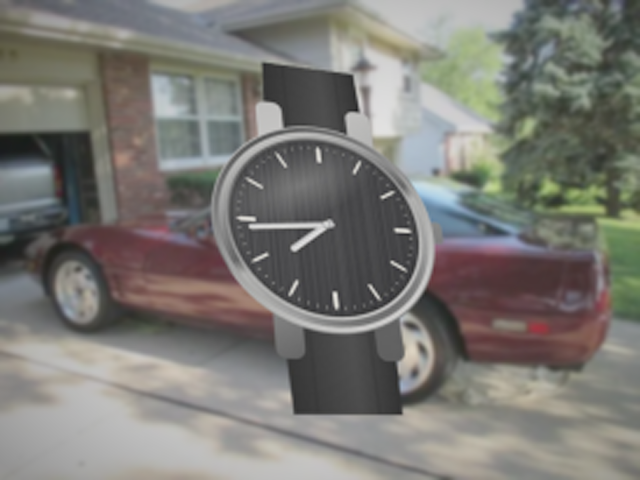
7:44
